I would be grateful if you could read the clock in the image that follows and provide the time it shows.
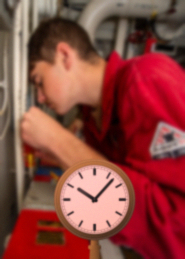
10:07
